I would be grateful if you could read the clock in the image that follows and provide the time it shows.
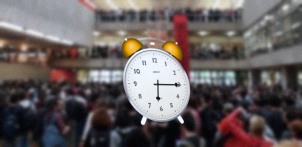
6:15
